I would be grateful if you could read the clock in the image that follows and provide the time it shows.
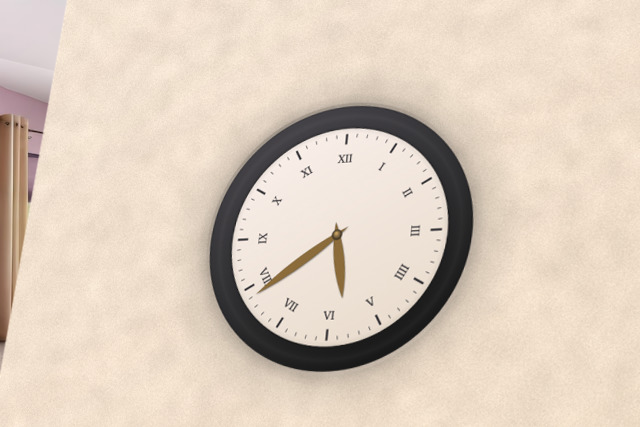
5:39
